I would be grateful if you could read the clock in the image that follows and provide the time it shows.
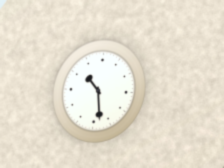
10:28
